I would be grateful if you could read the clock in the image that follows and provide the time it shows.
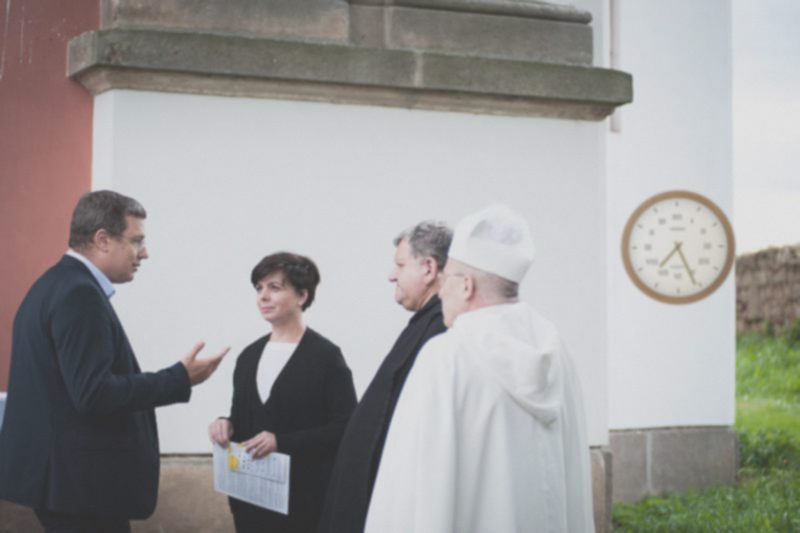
7:26
